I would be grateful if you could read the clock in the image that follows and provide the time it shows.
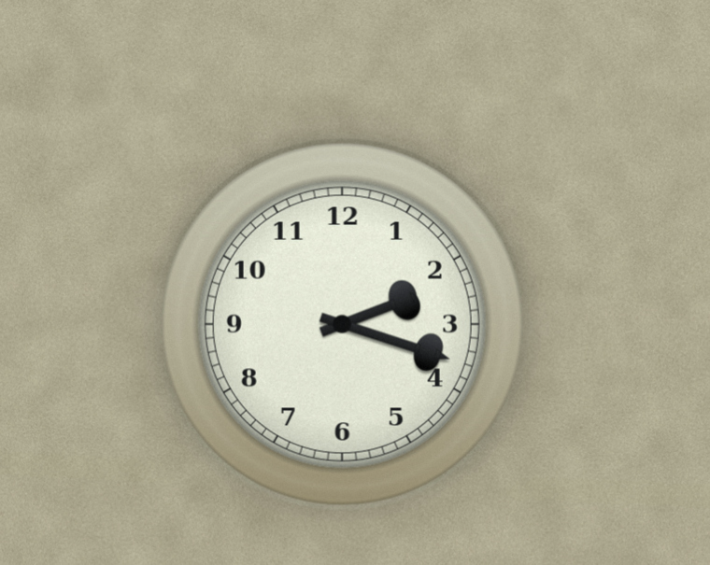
2:18
